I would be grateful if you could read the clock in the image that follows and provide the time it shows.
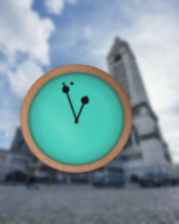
12:58
